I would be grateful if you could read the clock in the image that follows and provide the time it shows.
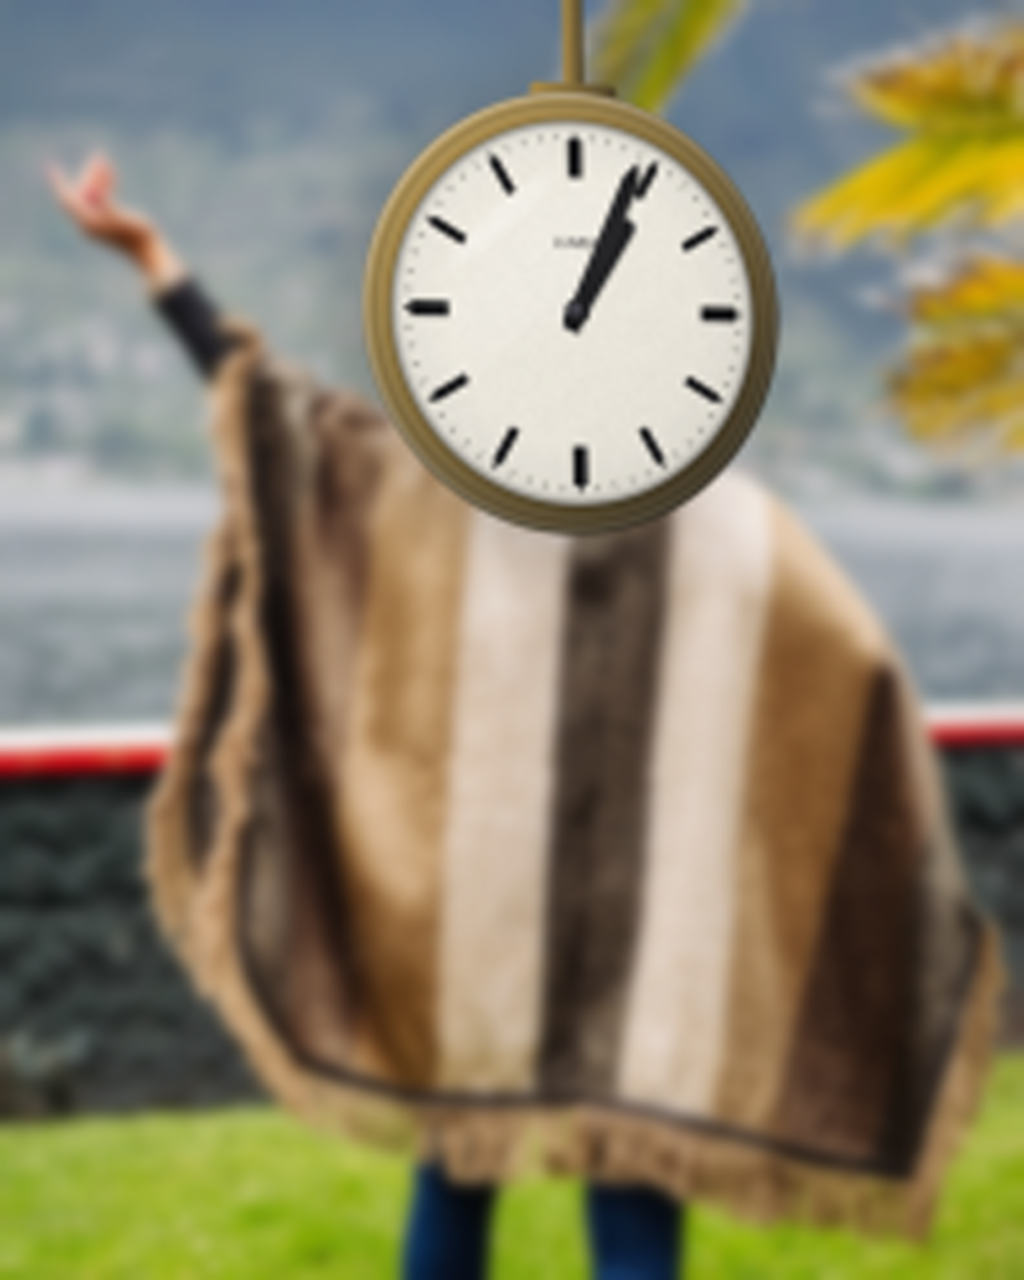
1:04
